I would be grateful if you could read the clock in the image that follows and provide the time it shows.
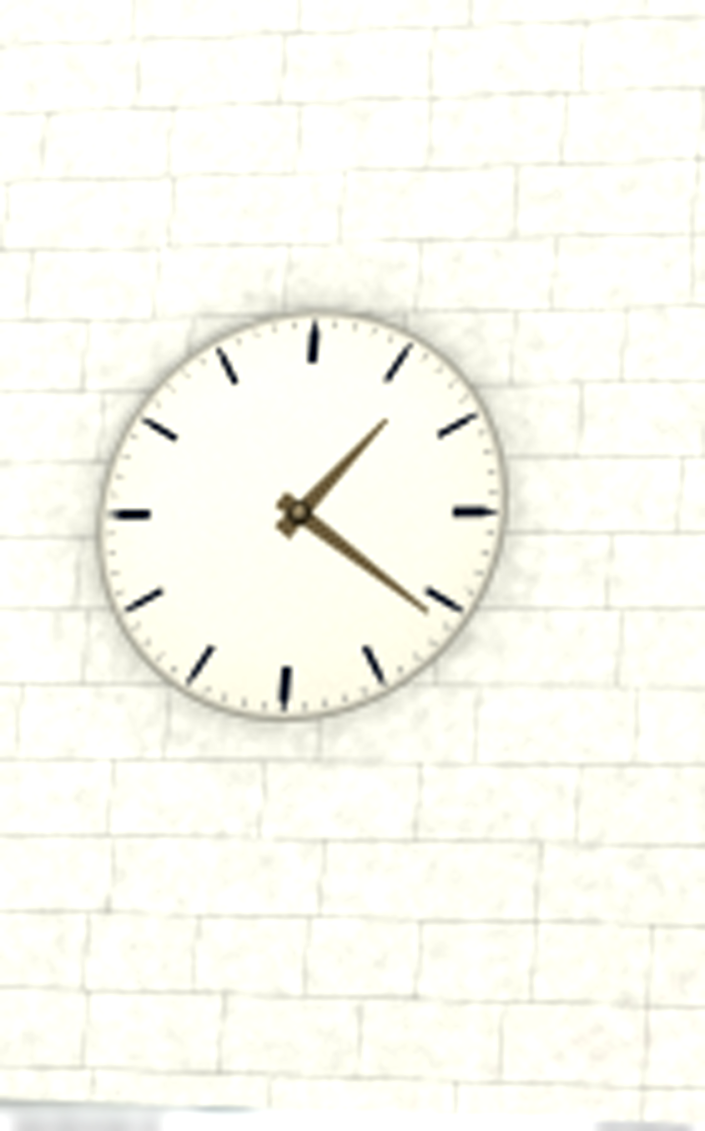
1:21
